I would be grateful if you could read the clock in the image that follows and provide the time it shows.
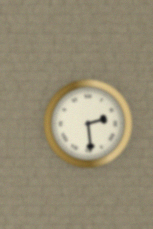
2:29
